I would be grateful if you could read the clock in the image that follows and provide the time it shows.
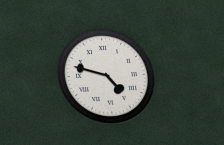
4:48
